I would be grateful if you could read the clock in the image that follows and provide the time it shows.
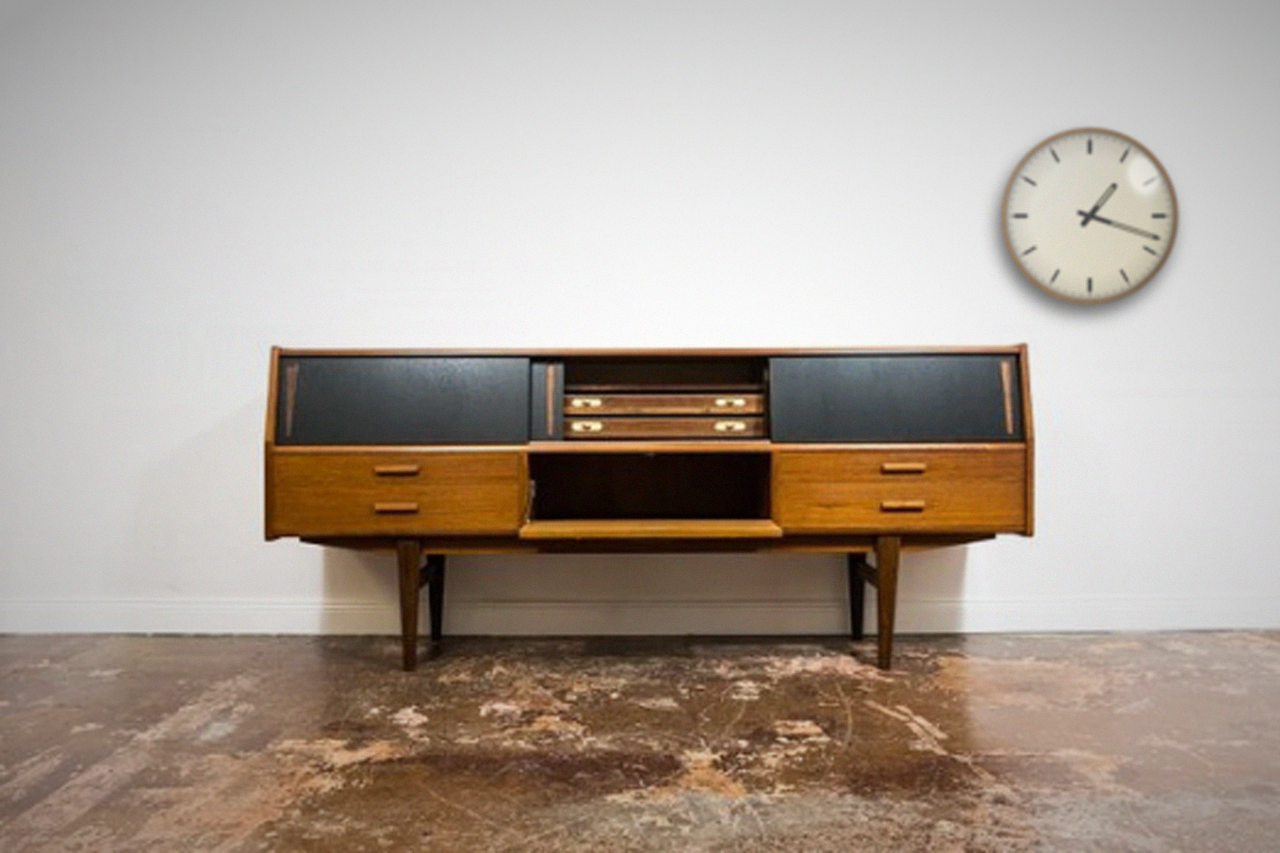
1:18
